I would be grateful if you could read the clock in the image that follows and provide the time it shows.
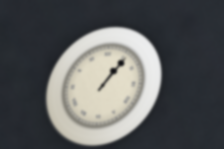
1:06
